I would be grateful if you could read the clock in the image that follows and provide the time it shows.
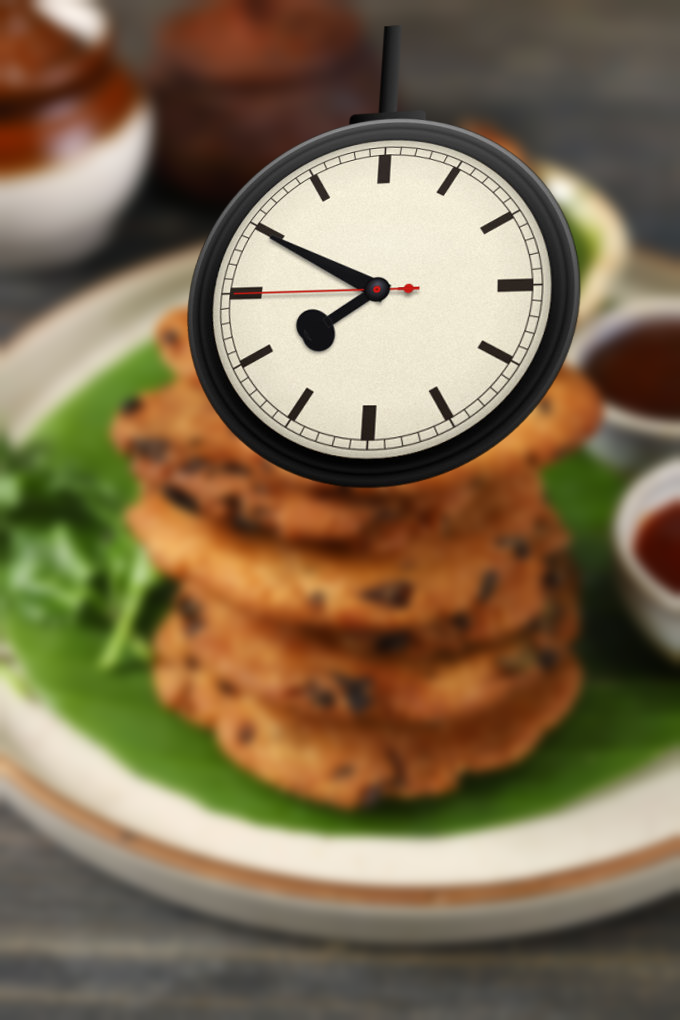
7:49:45
